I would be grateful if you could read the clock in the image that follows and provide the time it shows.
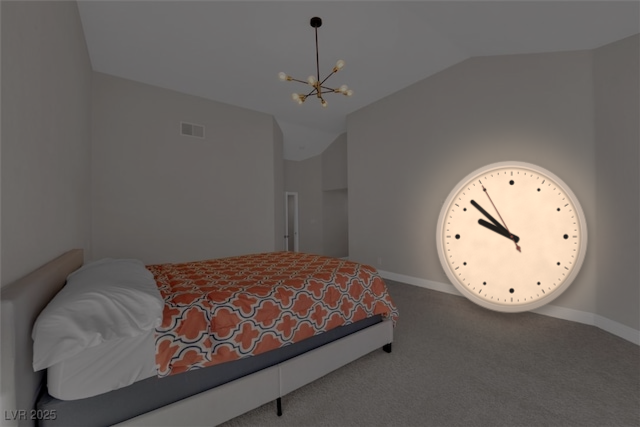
9:51:55
